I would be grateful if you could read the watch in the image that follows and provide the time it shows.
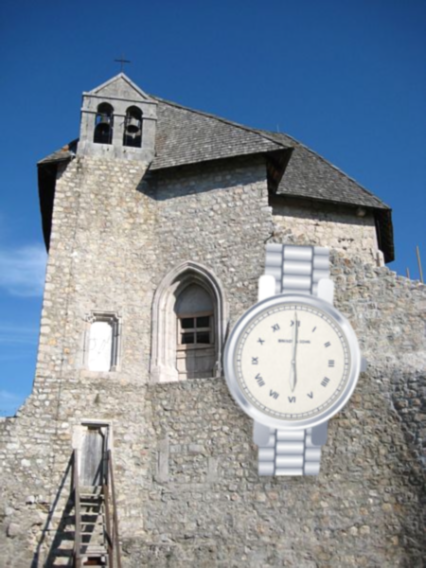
6:00
